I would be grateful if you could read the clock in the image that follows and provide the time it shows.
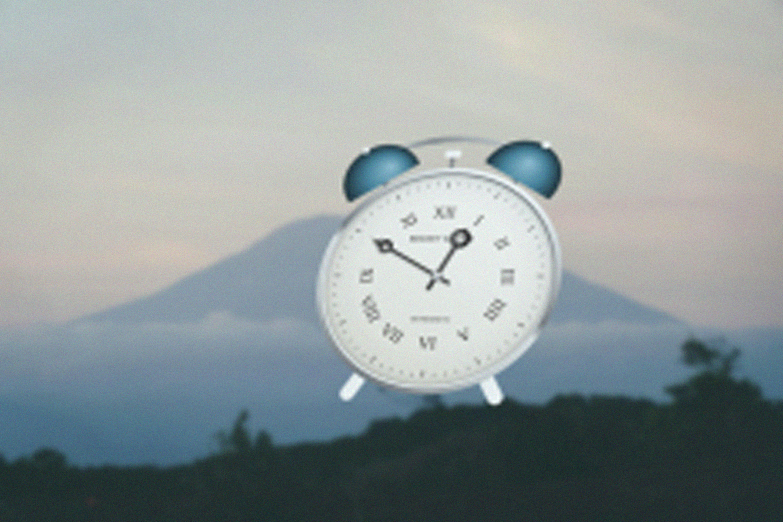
12:50
